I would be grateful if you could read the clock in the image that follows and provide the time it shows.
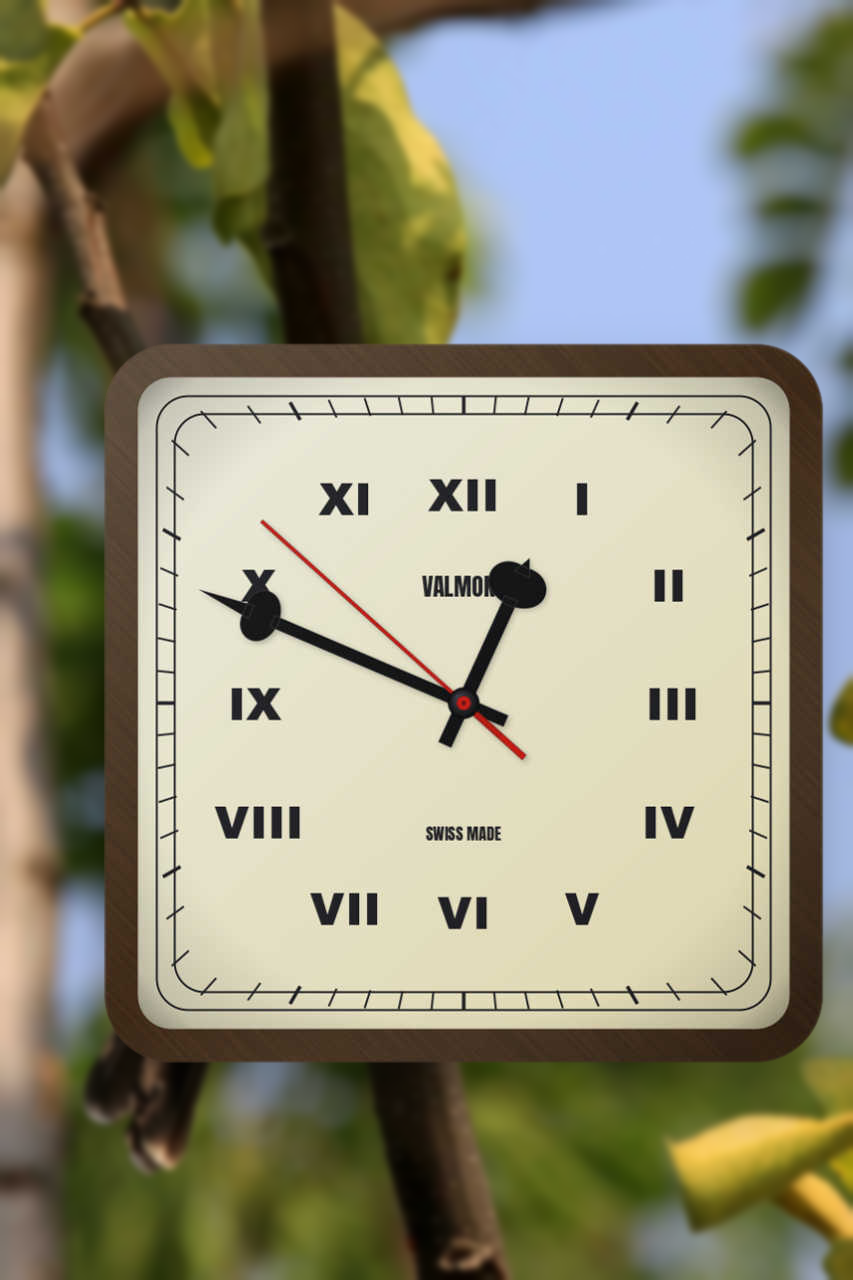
12:48:52
